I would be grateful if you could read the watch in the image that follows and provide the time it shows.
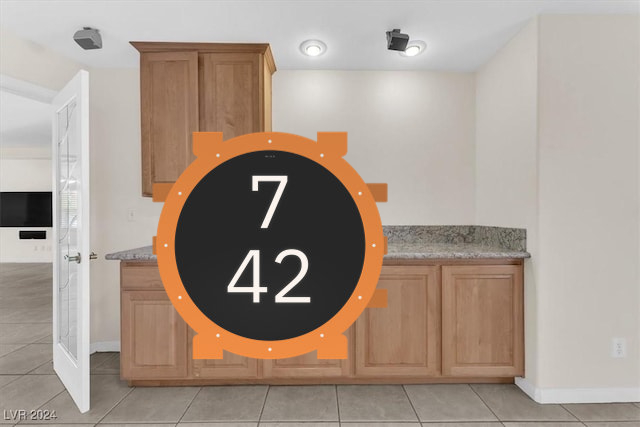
7:42
